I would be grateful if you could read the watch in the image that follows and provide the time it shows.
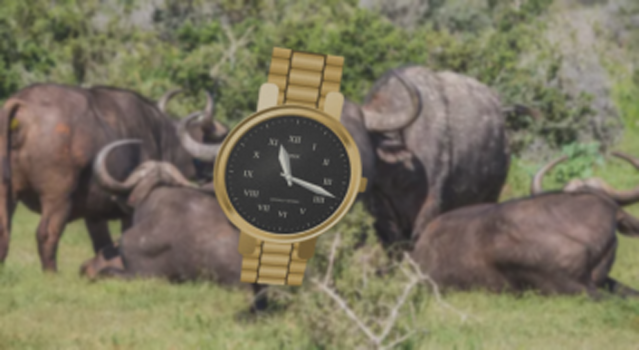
11:18
